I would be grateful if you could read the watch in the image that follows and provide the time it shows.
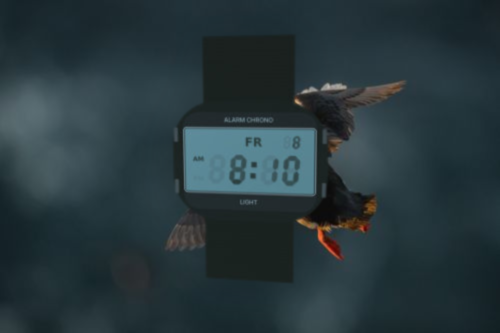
8:10
